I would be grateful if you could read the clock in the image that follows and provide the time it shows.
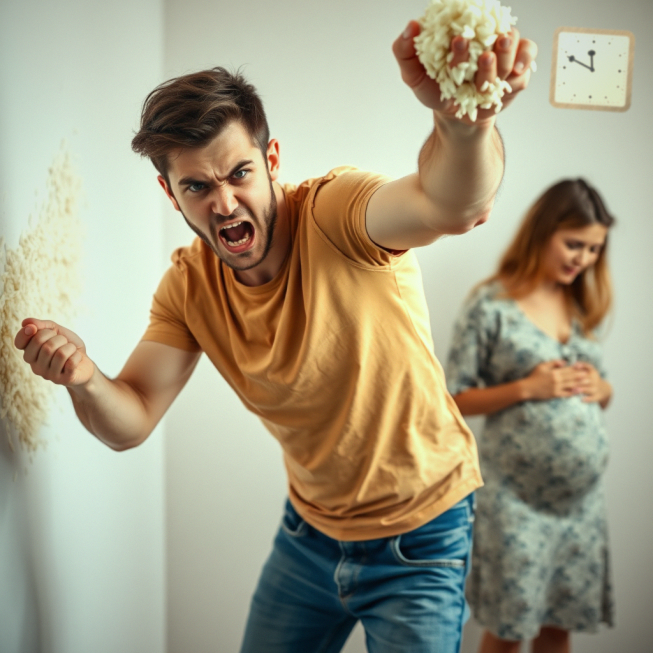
11:49
